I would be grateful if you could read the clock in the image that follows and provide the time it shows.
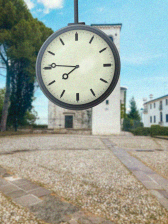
7:46
